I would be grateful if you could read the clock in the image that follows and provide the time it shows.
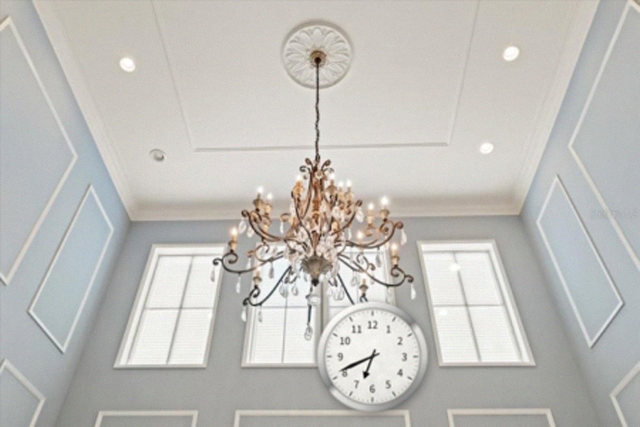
6:41
